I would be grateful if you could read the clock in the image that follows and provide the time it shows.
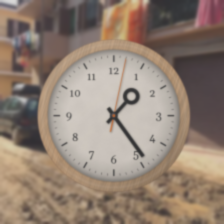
1:24:02
